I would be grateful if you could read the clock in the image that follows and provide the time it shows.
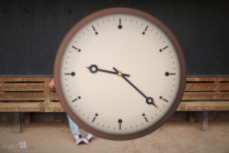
9:22
